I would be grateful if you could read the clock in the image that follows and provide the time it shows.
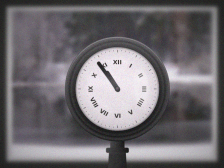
10:54
